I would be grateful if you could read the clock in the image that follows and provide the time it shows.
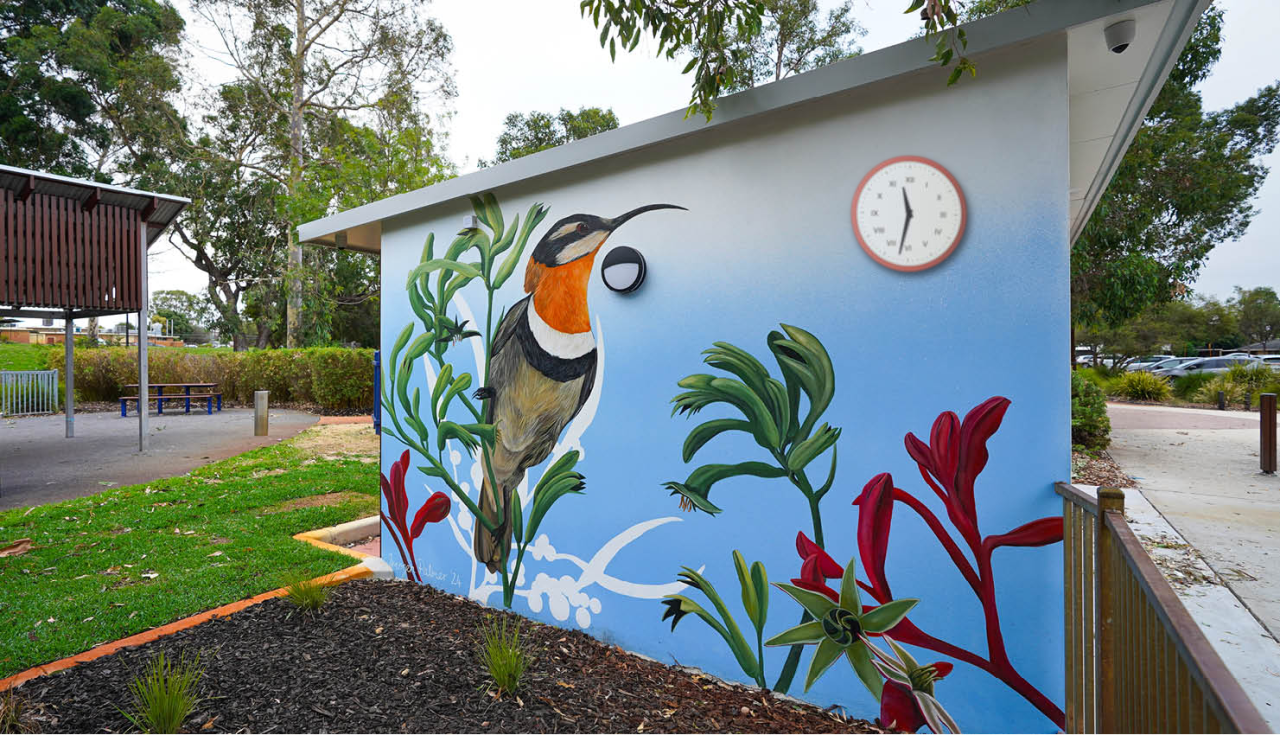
11:32
